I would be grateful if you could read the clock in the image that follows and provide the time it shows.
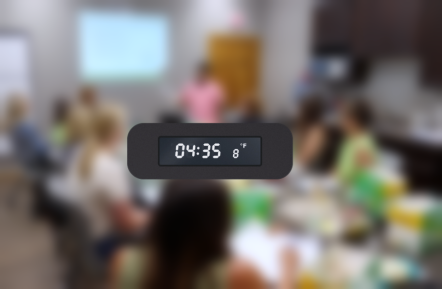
4:35
